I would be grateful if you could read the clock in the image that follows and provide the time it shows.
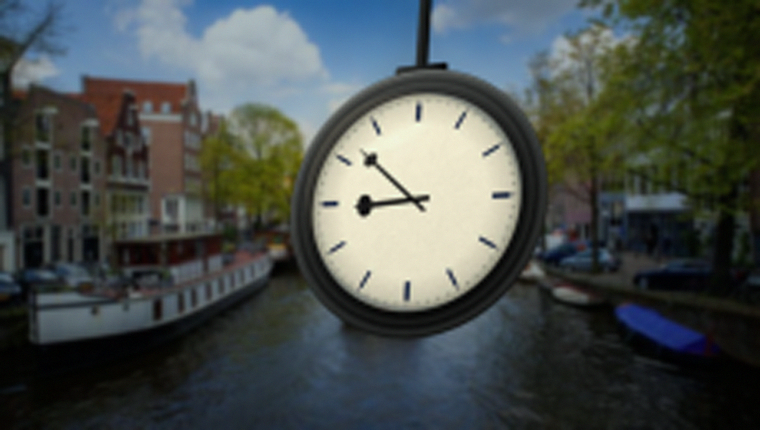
8:52
